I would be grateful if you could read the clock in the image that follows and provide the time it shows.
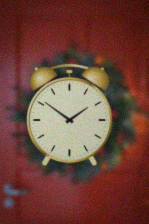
1:51
